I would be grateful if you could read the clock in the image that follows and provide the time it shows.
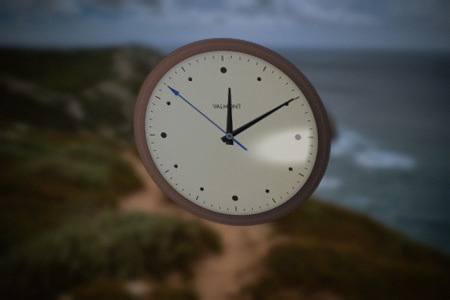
12:09:52
